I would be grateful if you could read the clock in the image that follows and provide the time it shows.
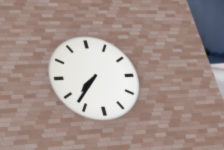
7:37
